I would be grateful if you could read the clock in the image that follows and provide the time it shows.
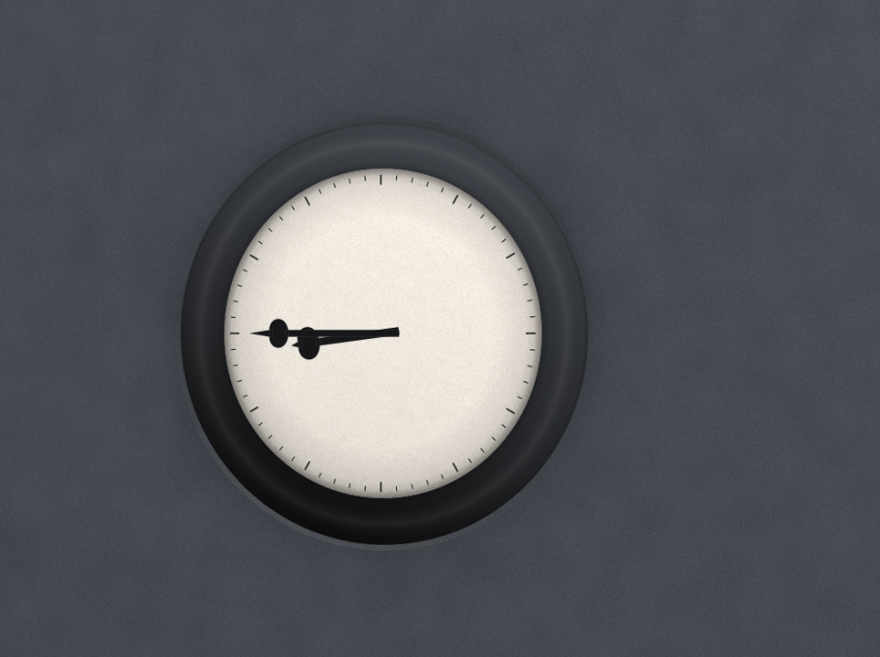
8:45
